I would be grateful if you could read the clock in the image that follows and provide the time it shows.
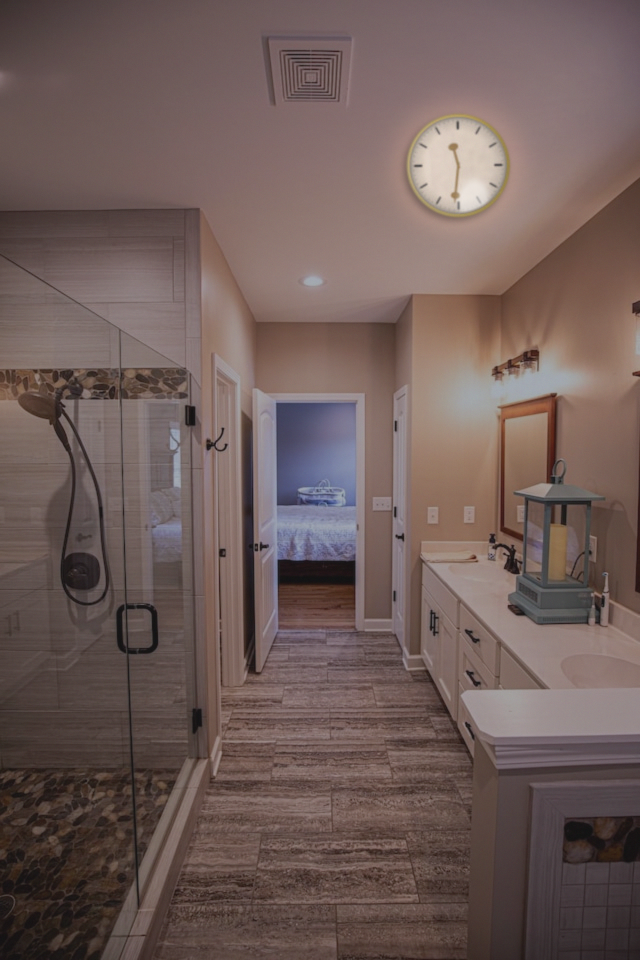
11:31
